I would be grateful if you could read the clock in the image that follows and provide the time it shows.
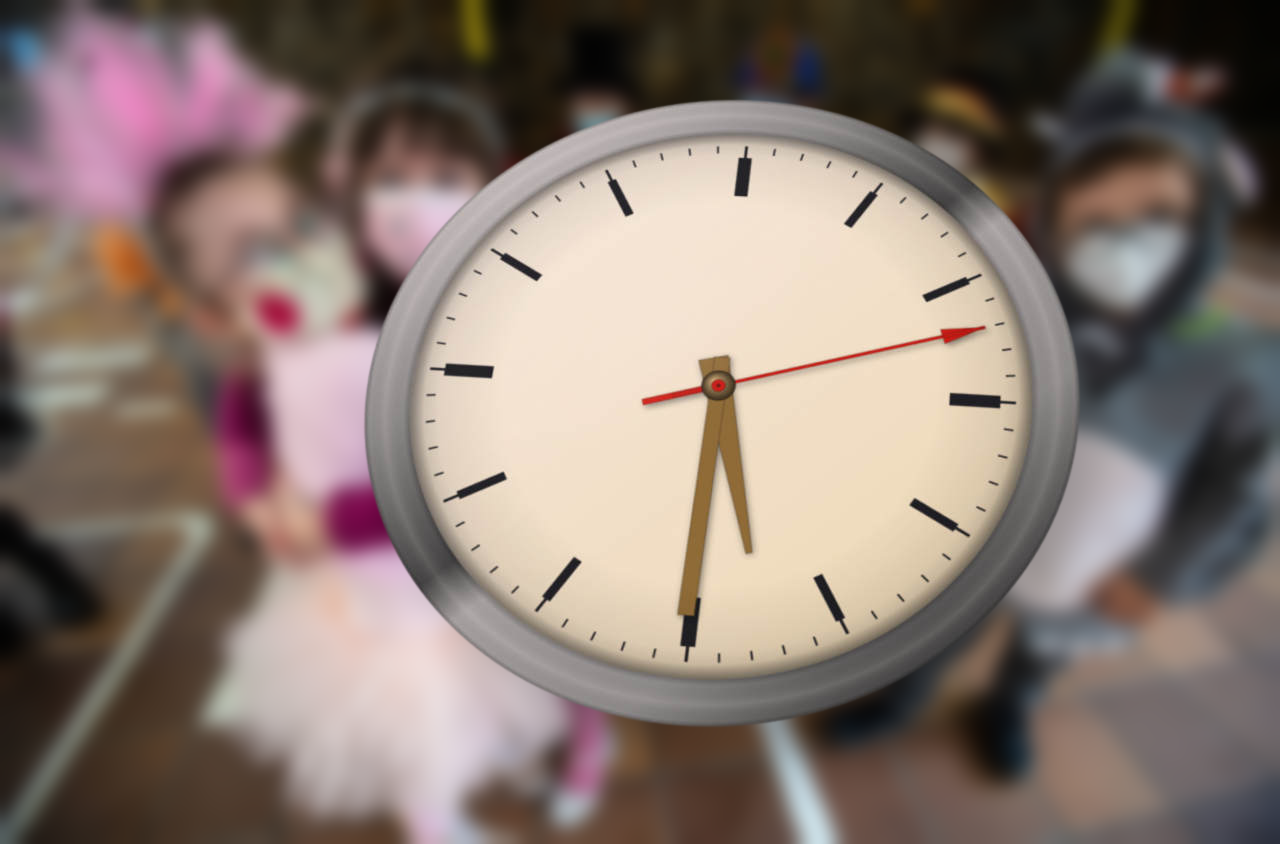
5:30:12
